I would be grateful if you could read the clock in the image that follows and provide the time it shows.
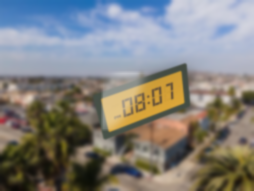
8:07
